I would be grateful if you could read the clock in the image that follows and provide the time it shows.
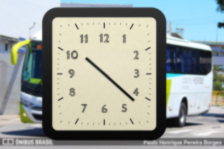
10:22
